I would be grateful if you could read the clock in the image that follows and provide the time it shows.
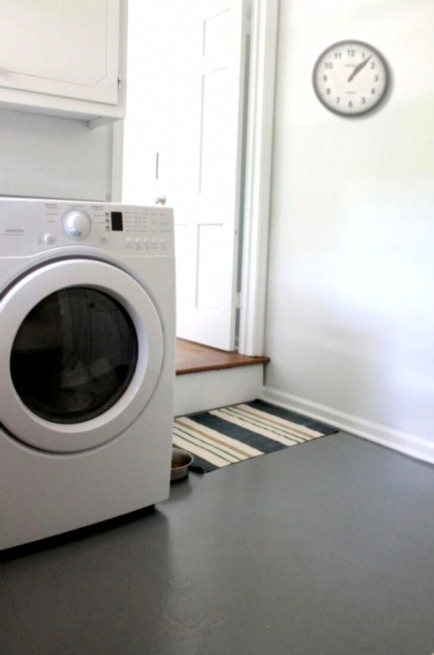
1:07
